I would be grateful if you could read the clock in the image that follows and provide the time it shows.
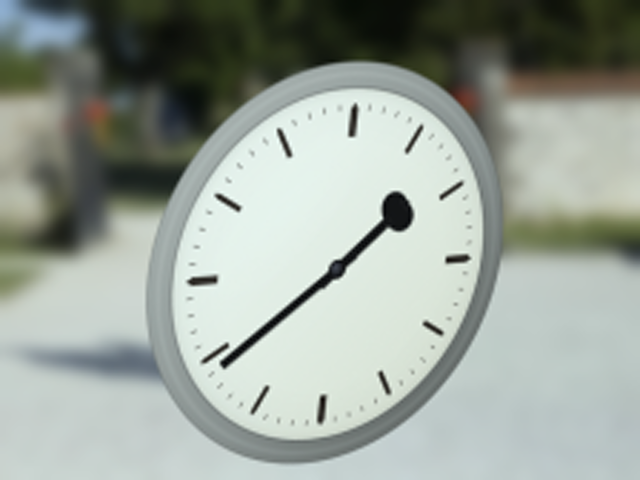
1:39
